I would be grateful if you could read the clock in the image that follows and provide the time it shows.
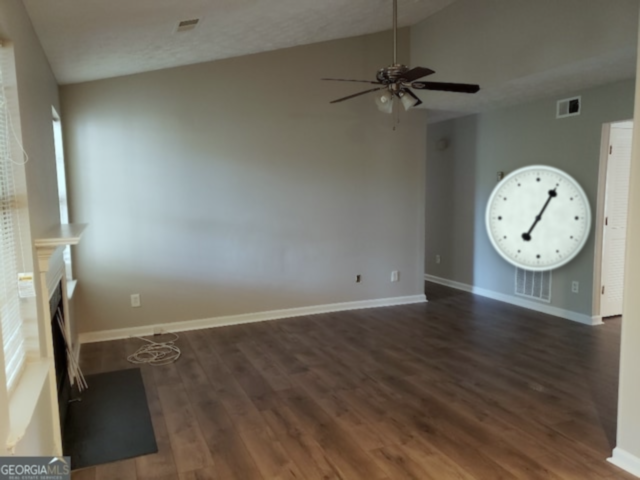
7:05
